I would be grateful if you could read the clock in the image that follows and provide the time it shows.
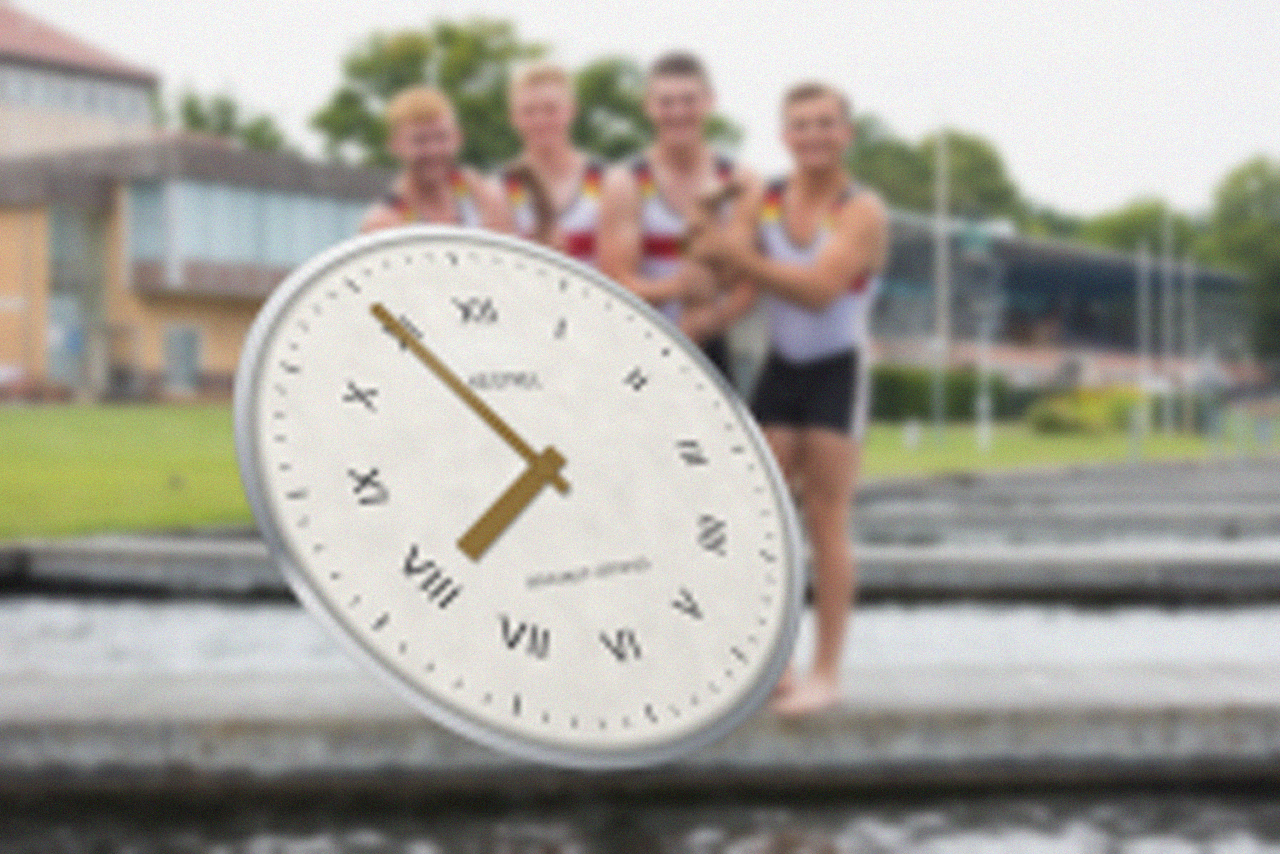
7:55
